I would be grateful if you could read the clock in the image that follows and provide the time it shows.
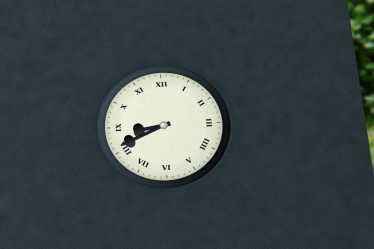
8:41
